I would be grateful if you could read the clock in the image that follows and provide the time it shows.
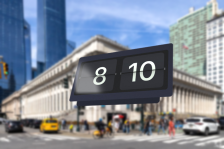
8:10
